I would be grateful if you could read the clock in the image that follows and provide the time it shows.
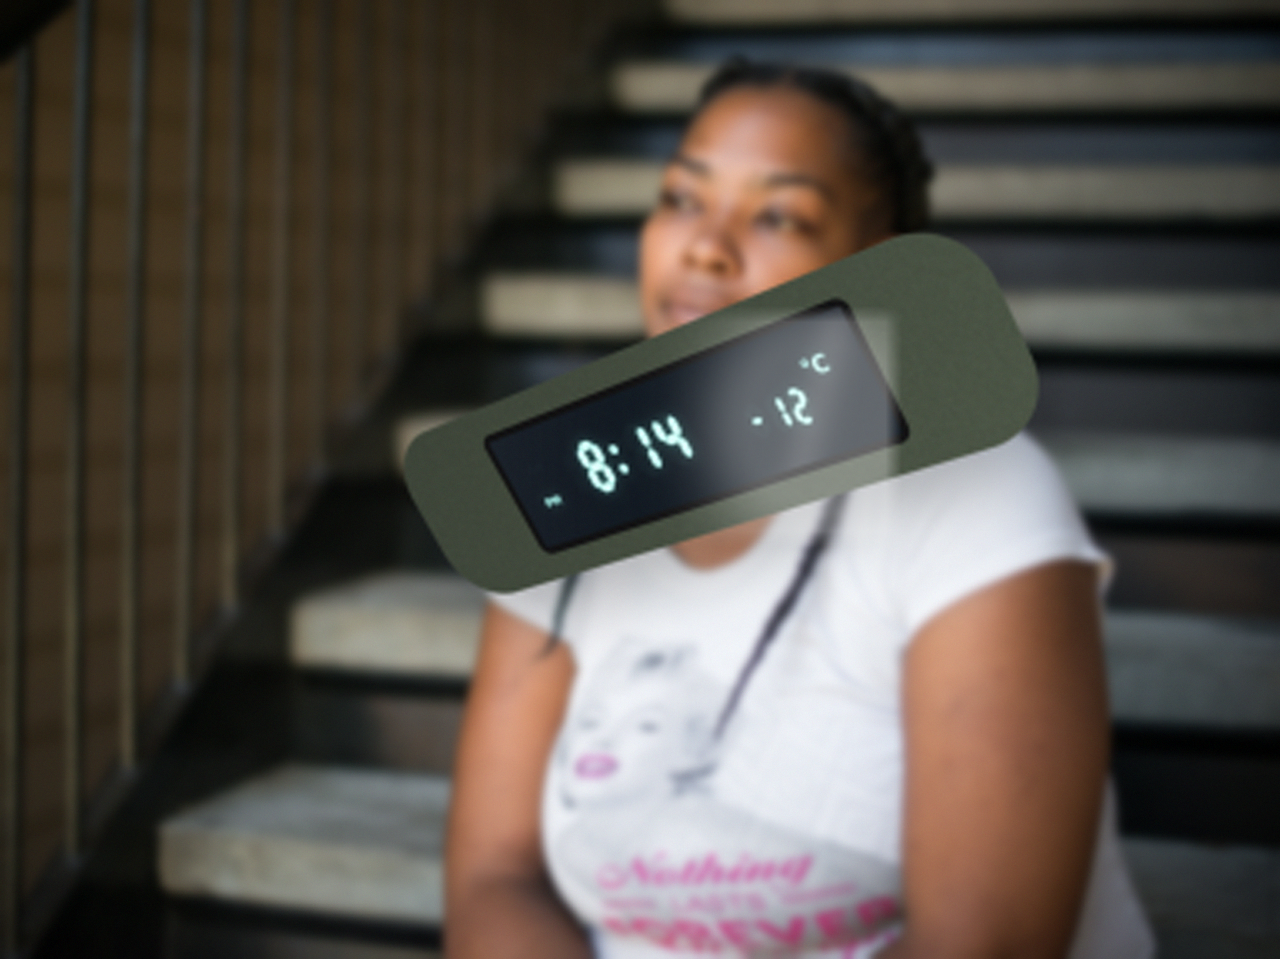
8:14
